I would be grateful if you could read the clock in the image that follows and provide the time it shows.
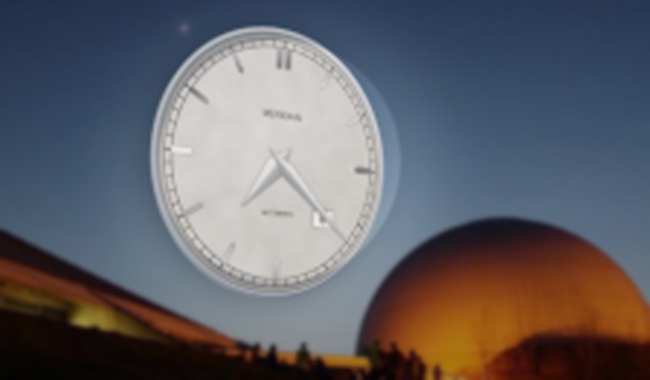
7:22
